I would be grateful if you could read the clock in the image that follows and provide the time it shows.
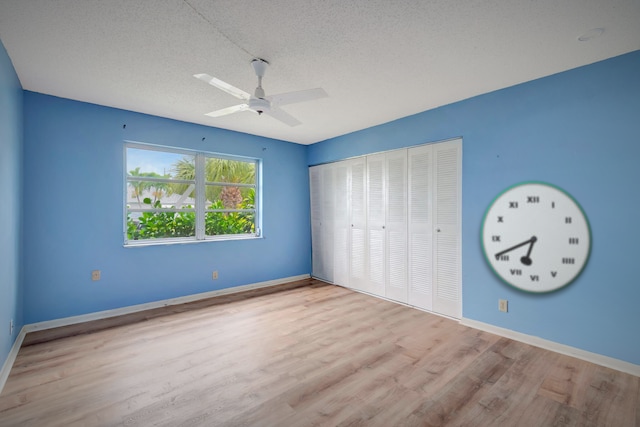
6:41
